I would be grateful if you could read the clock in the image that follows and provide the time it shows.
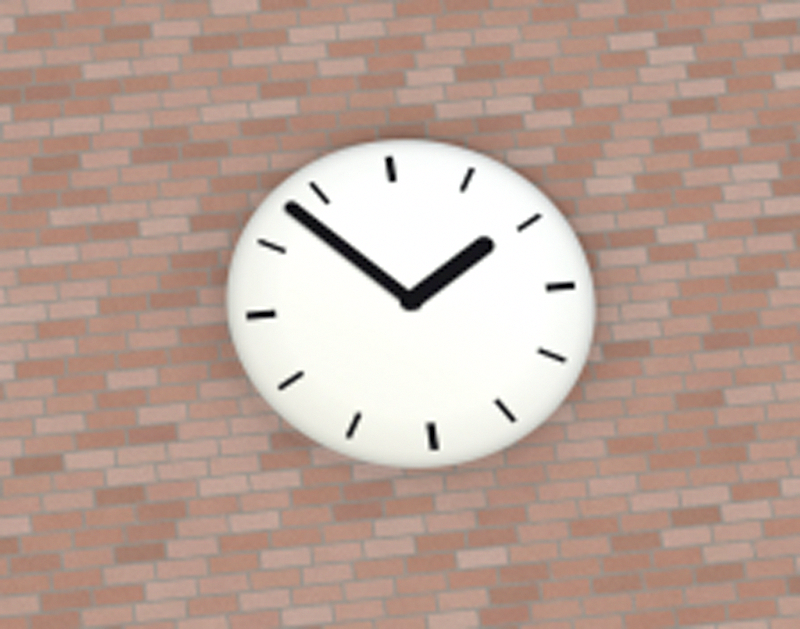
1:53
